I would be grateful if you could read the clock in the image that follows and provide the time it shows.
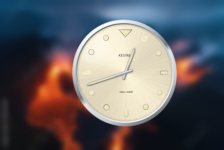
12:42
